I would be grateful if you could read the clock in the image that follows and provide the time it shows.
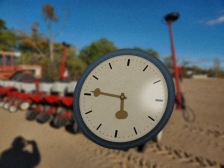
5:46
